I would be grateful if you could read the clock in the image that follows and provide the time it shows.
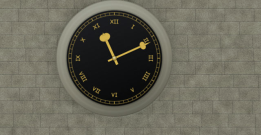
11:11
